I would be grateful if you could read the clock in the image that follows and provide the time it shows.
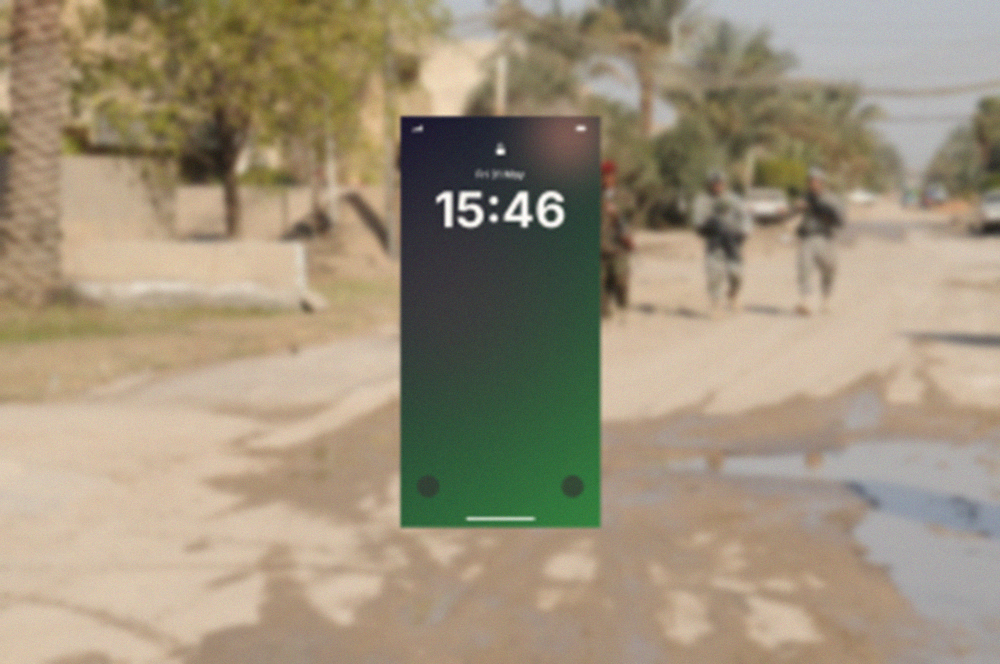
15:46
